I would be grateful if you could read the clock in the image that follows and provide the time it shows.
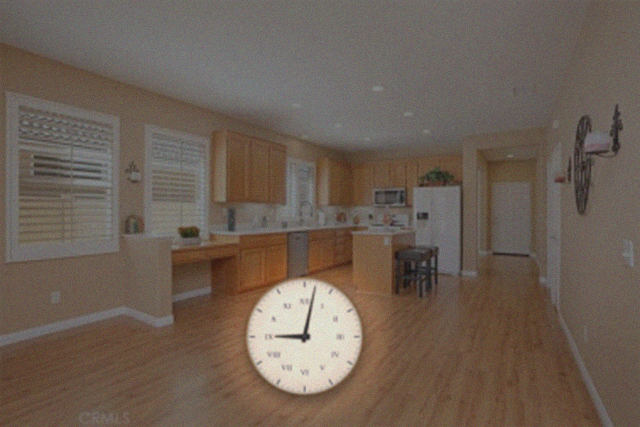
9:02
